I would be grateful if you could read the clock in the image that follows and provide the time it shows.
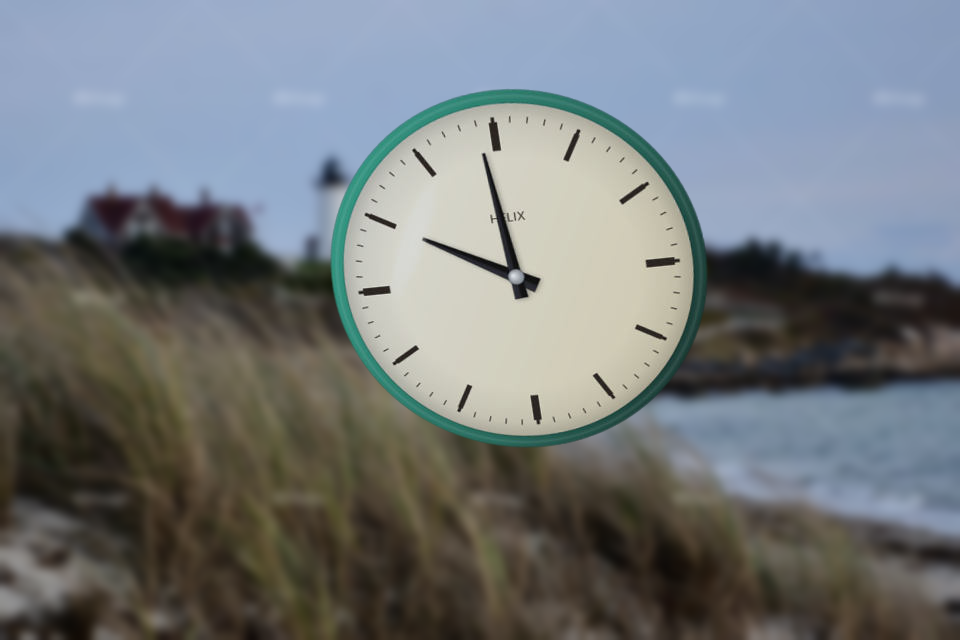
9:59
